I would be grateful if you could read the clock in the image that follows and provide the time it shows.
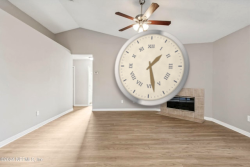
1:28
